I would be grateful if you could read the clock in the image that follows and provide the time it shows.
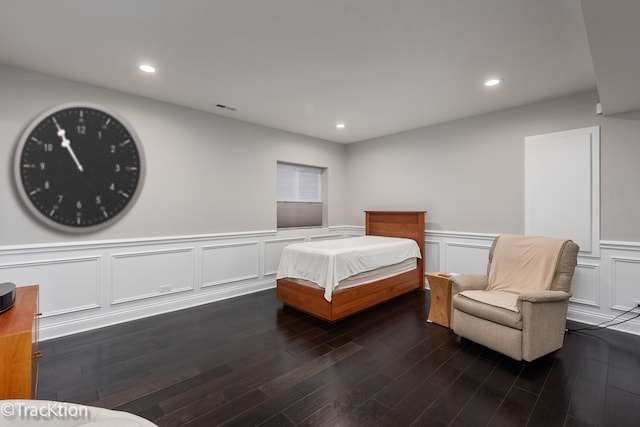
10:55
